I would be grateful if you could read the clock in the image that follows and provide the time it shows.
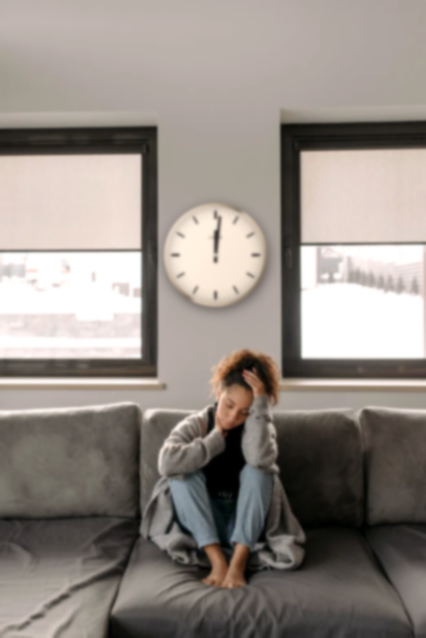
12:01
